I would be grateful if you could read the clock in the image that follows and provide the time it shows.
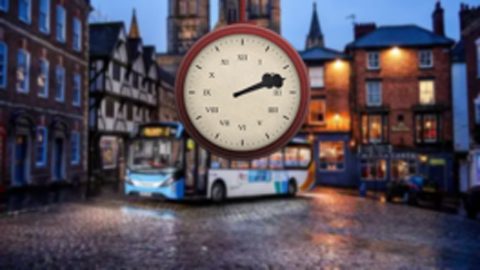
2:12
